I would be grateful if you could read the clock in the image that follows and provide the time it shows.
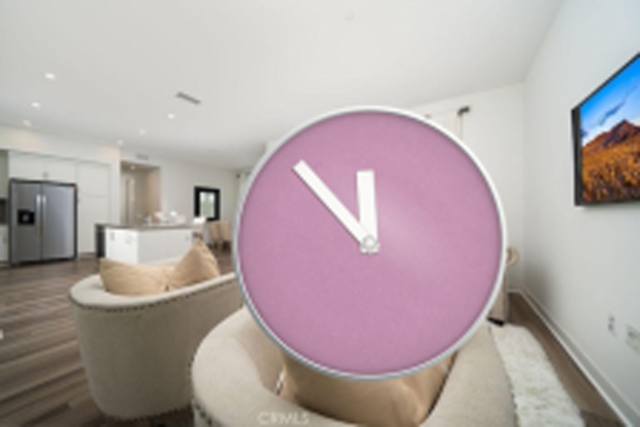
11:53
